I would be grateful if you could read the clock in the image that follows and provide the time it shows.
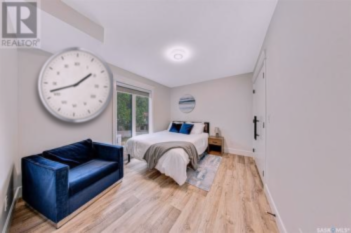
1:42
